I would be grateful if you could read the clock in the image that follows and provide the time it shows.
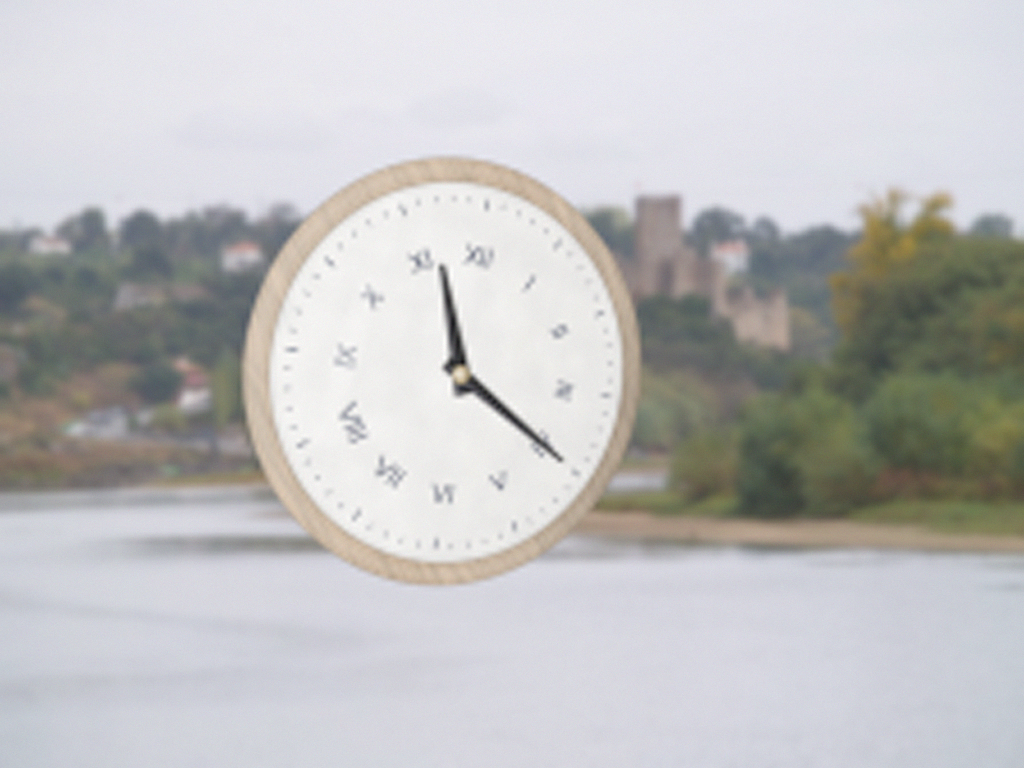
11:20
